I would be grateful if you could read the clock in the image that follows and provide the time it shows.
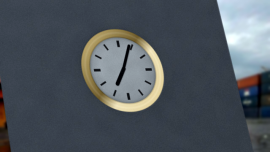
7:04
